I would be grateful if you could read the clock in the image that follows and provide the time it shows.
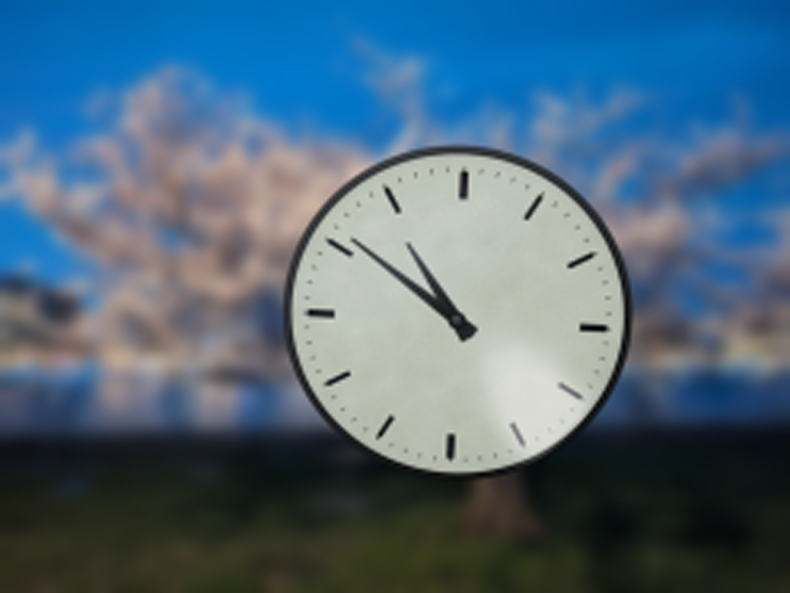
10:51
